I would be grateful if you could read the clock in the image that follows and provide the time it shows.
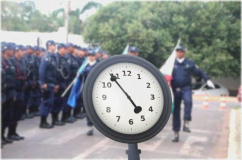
4:54
